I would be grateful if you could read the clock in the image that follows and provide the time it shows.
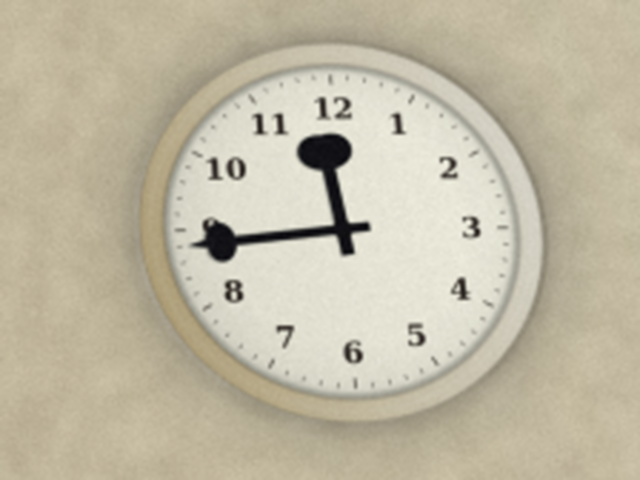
11:44
